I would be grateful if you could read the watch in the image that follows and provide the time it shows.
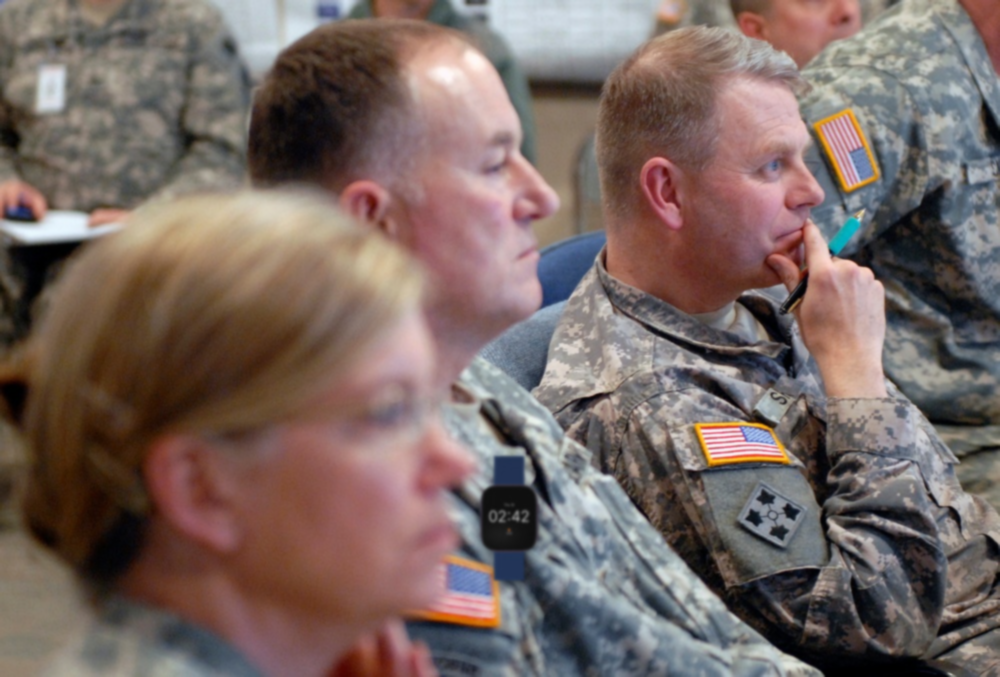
2:42
